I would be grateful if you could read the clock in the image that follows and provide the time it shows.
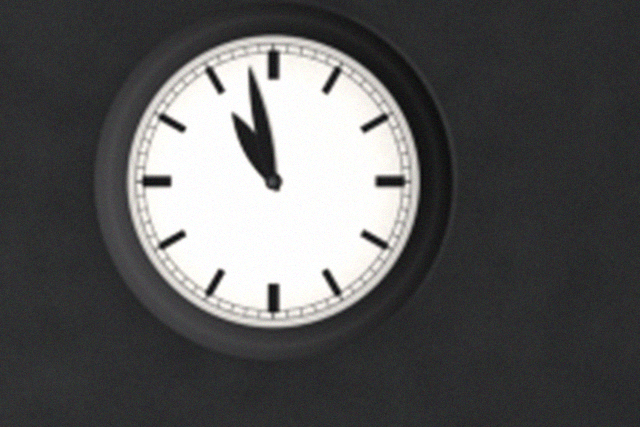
10:58
